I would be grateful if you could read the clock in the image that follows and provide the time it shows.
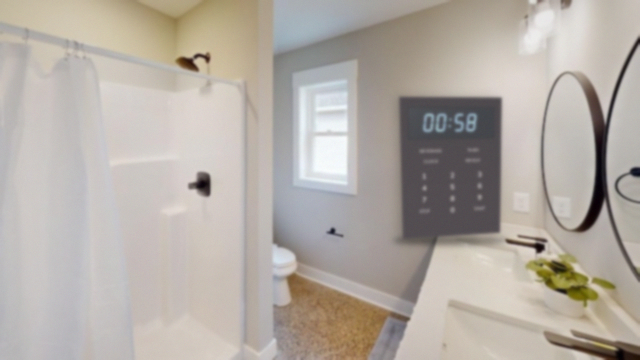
0:58
